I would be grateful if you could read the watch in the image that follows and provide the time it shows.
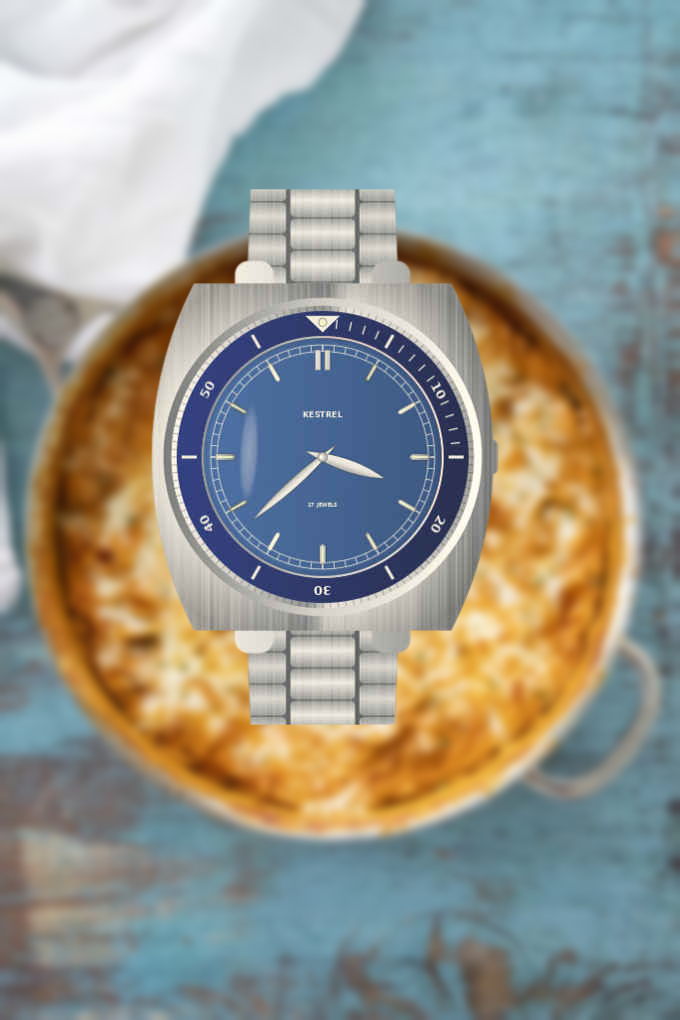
3:38
